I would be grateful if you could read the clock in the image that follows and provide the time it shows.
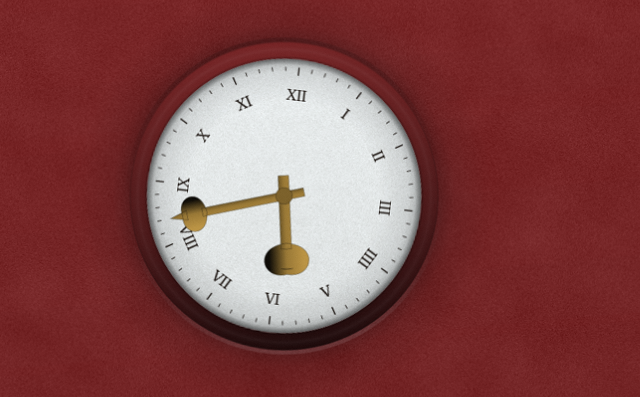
5:42
